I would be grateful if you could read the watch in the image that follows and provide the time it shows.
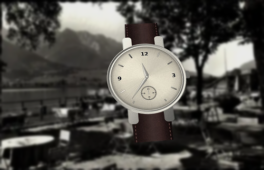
11:36
